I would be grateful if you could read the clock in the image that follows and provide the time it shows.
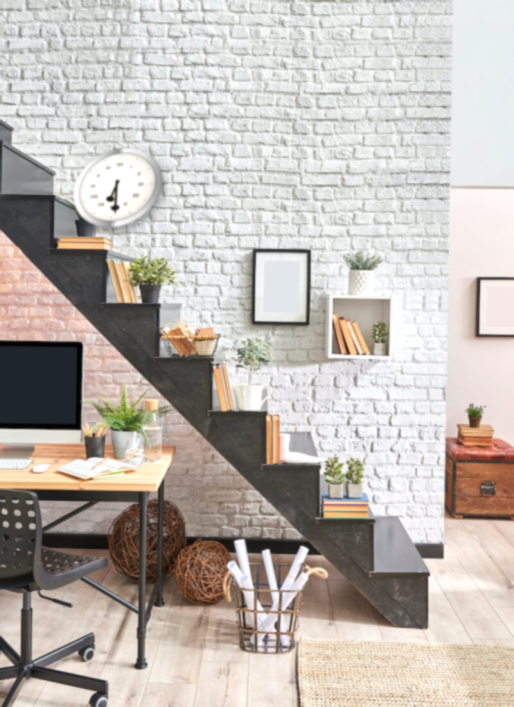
6:29
